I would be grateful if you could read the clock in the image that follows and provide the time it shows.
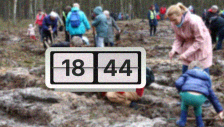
18:44
